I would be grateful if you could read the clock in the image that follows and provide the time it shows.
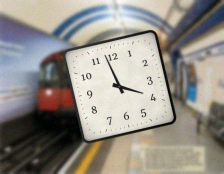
3:58
